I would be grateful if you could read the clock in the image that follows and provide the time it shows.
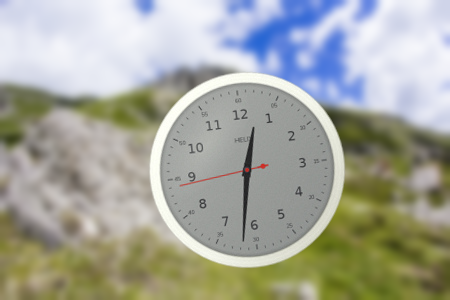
12:31:44
